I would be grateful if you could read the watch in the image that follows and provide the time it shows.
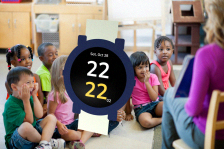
22:22
